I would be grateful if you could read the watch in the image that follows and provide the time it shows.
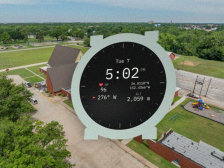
5:02
